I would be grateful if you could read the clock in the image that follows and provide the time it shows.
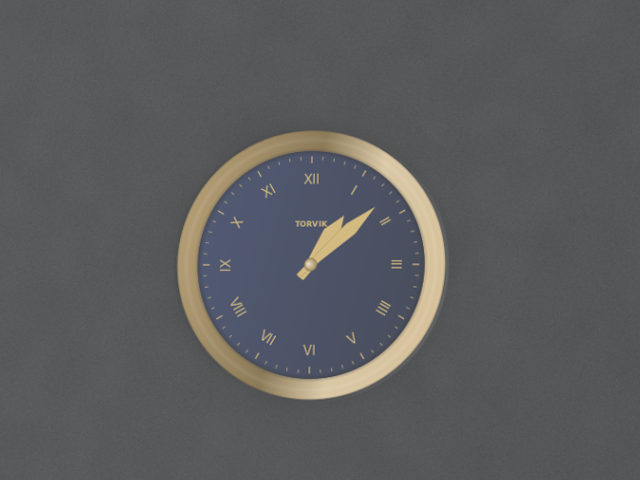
1:08
